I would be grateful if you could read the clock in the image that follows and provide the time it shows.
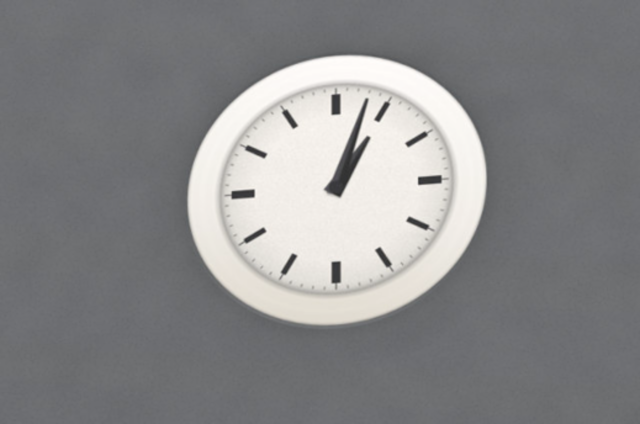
1:03
